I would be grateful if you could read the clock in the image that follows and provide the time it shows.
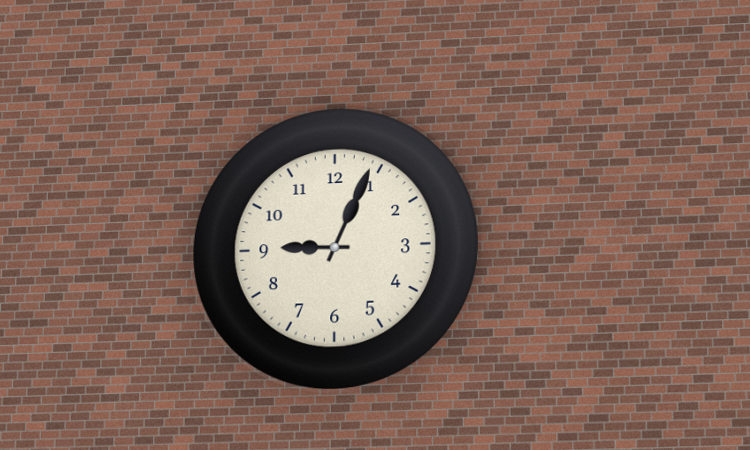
9:04
